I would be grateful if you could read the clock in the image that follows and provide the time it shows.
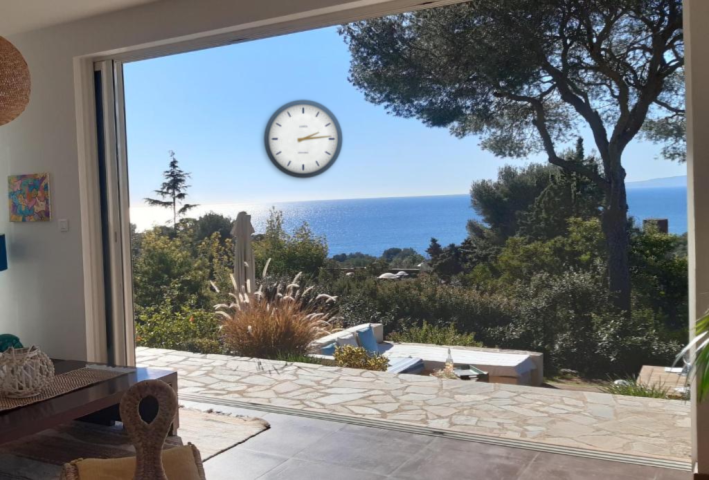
2:14
